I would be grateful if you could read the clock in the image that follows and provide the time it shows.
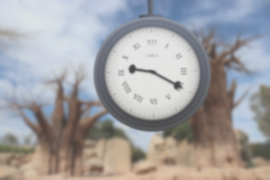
9:20
